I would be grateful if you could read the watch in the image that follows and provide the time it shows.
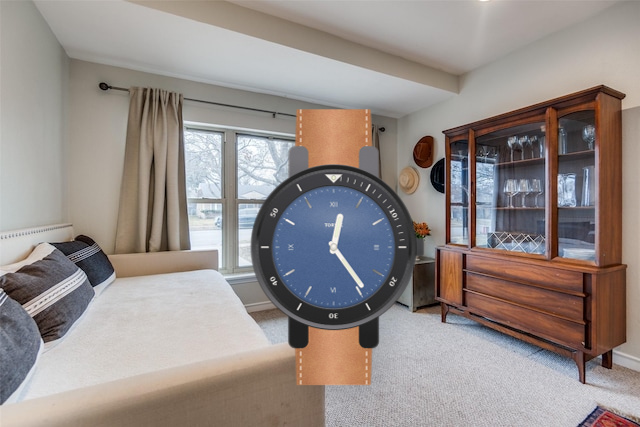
12:24
